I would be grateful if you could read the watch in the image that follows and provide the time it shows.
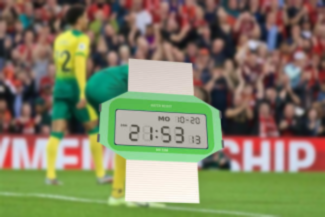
21:53
